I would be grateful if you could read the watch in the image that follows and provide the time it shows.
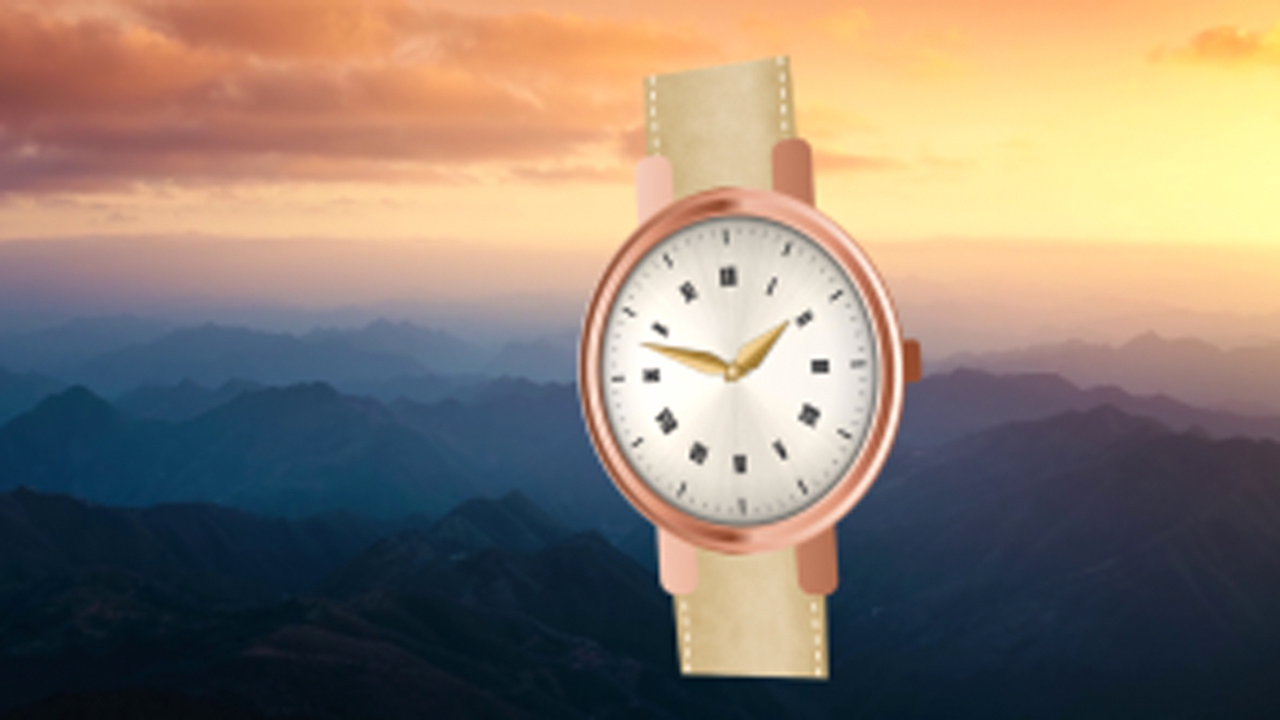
1:48
